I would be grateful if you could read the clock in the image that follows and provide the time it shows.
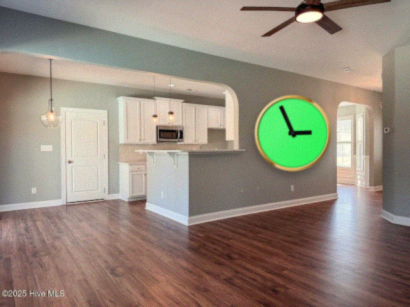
2:56
